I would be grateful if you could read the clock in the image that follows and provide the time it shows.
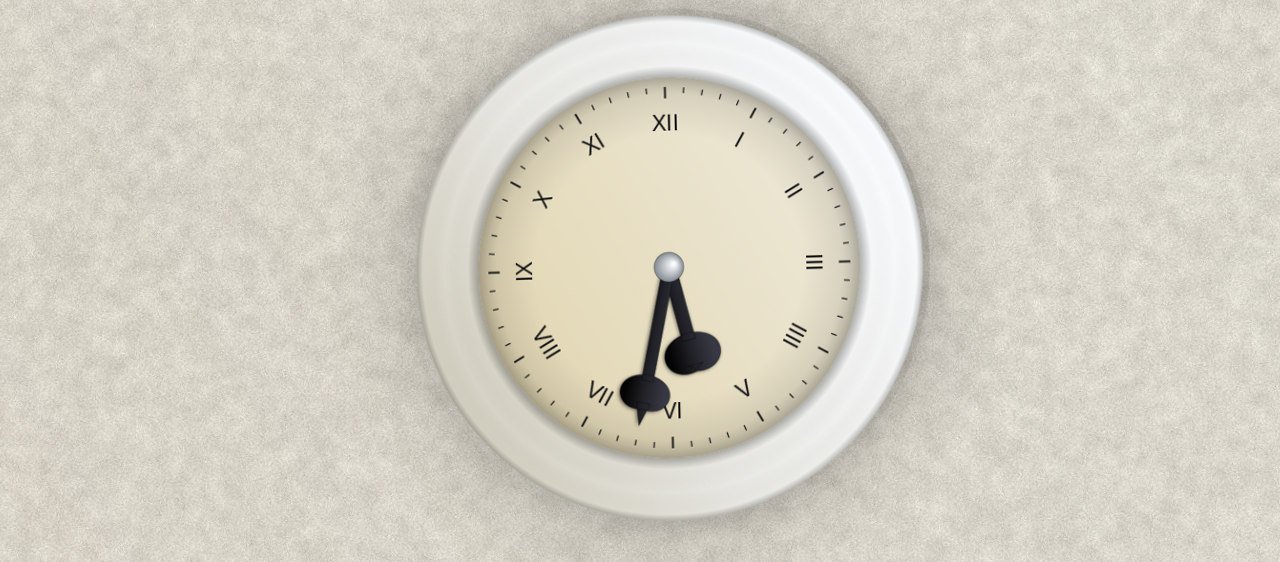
5:32
